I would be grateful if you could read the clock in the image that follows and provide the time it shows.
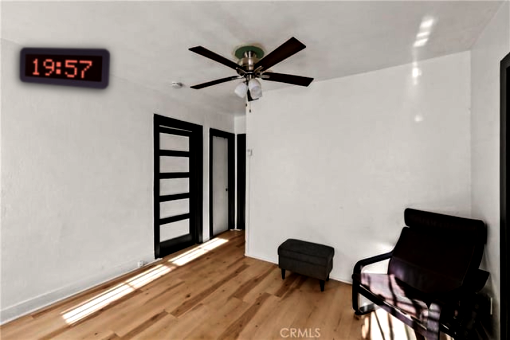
19:57
